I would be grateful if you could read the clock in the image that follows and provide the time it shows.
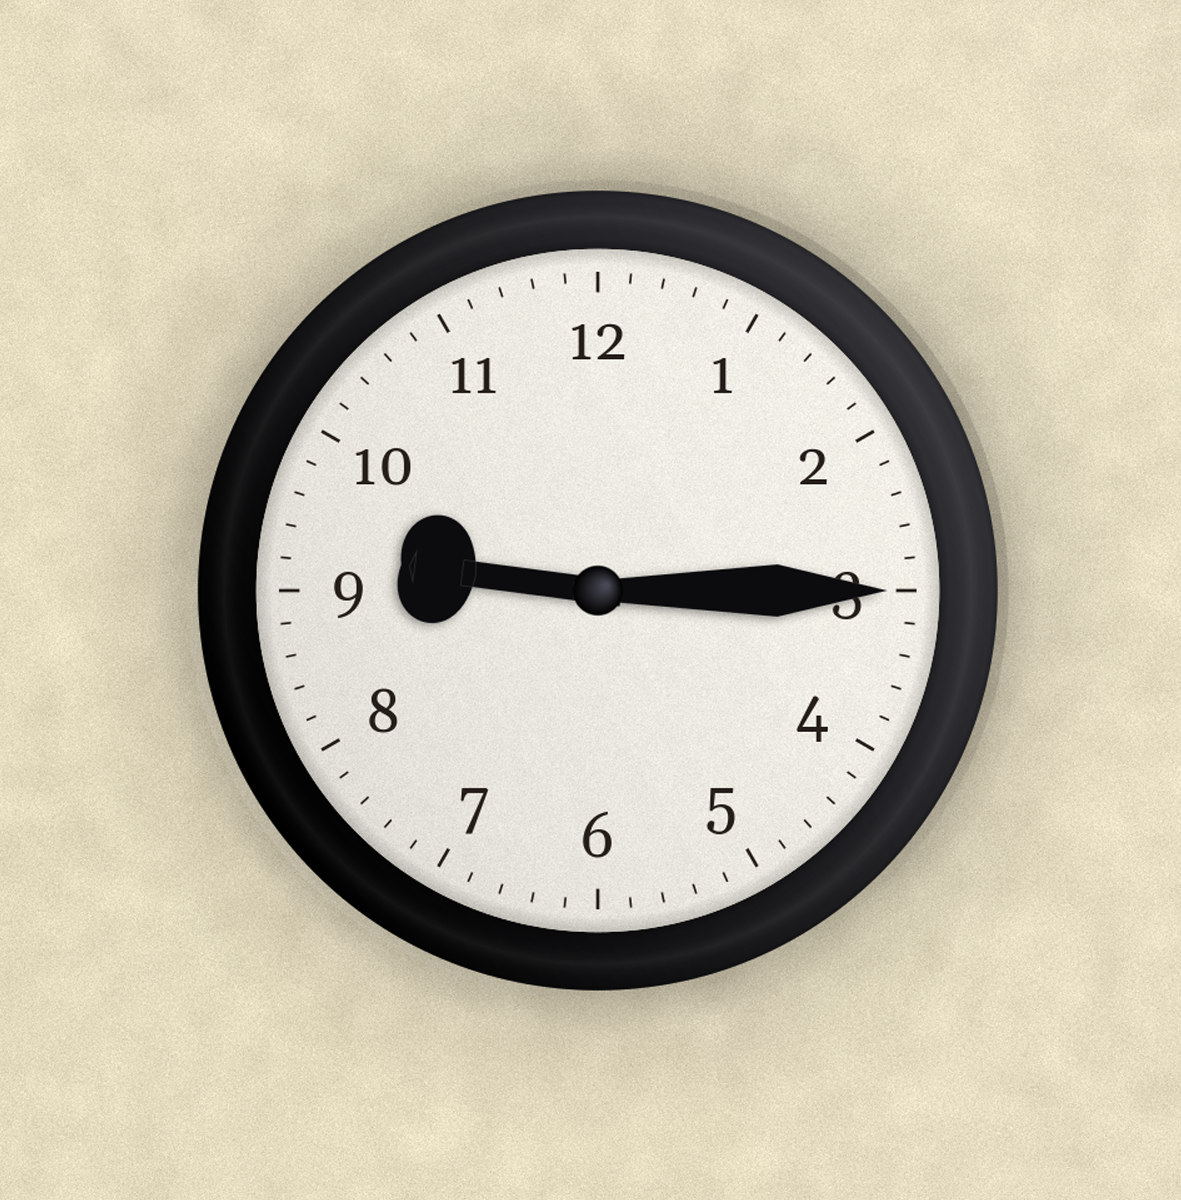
9:15
